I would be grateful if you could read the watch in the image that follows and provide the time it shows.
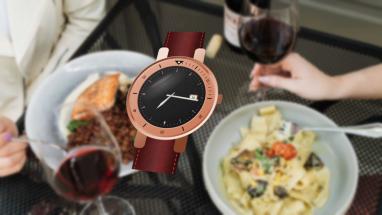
7:16
